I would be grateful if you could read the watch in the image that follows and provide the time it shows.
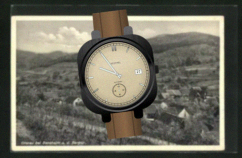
9:55
